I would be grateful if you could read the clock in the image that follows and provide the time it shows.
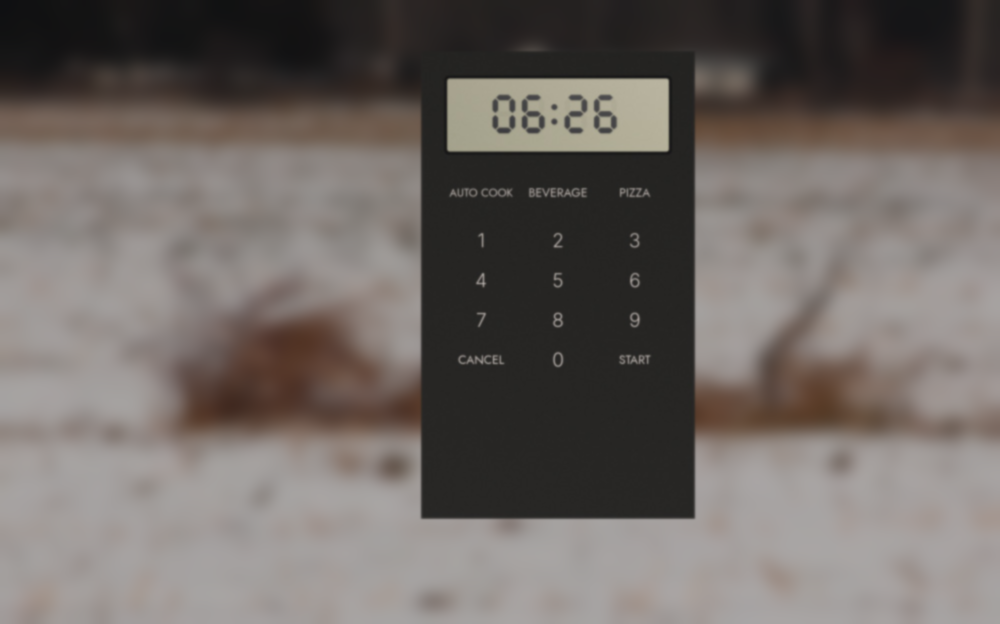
6:26
